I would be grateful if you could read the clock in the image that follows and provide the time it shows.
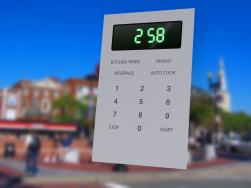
2:58
